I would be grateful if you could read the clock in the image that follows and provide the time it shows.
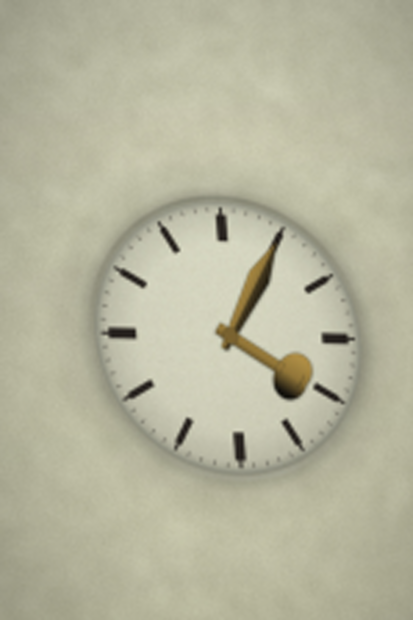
4:05
